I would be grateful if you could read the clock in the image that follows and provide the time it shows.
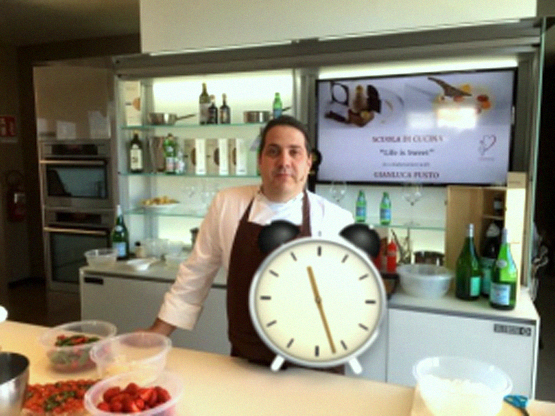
11:27
